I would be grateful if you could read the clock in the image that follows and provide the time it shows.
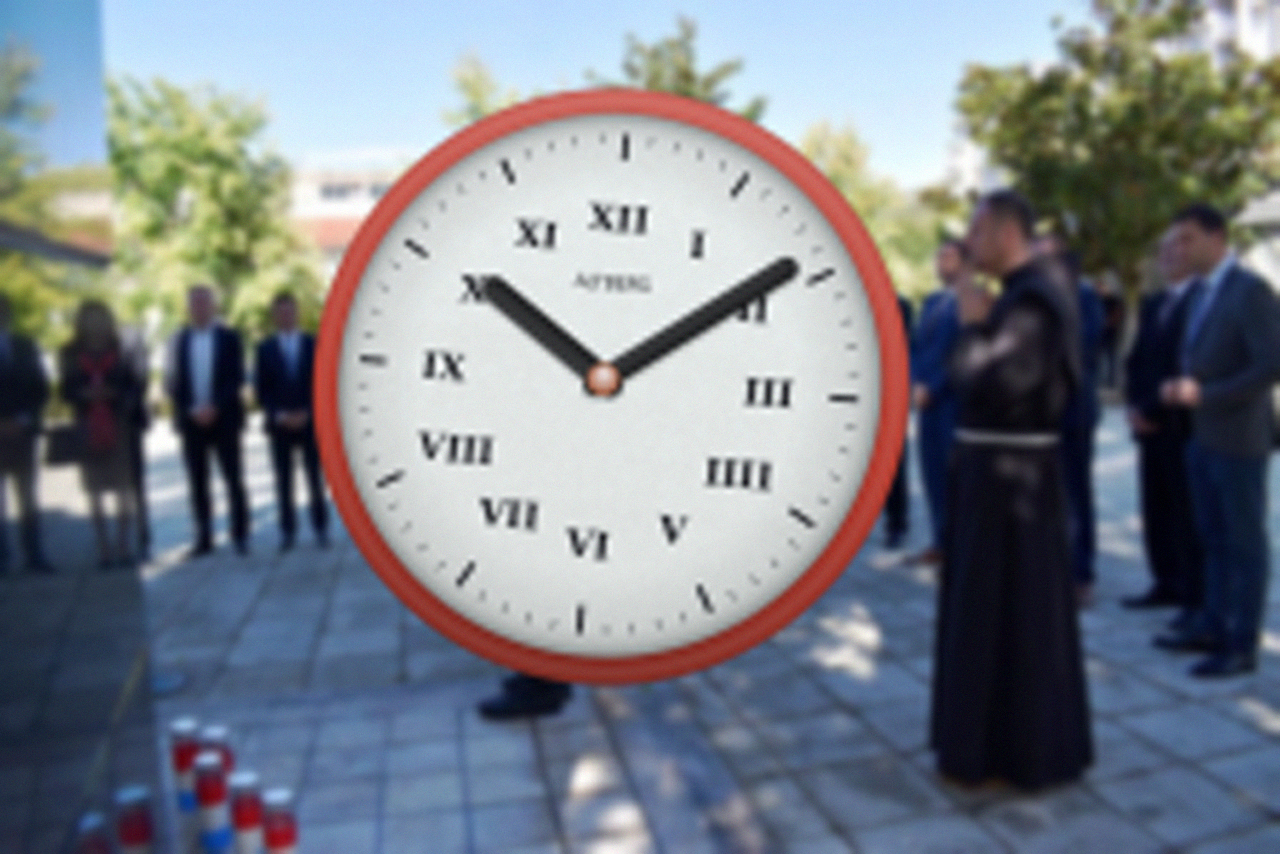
10:09
